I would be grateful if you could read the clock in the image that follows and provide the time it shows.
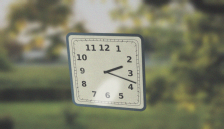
2:18
